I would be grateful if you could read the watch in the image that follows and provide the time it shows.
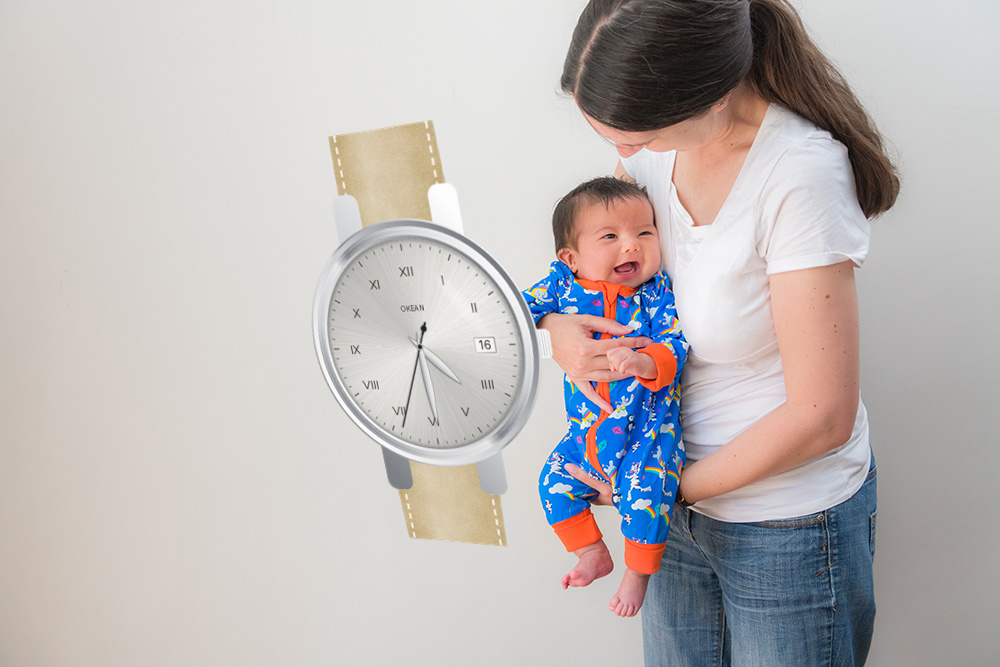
4:29:34
